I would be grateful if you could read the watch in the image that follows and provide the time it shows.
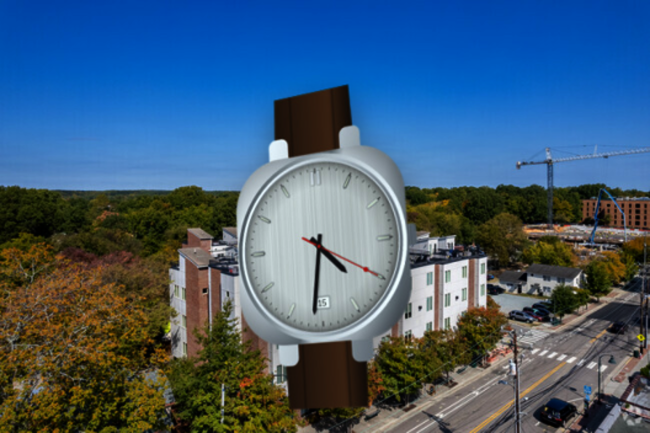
4:31:20
